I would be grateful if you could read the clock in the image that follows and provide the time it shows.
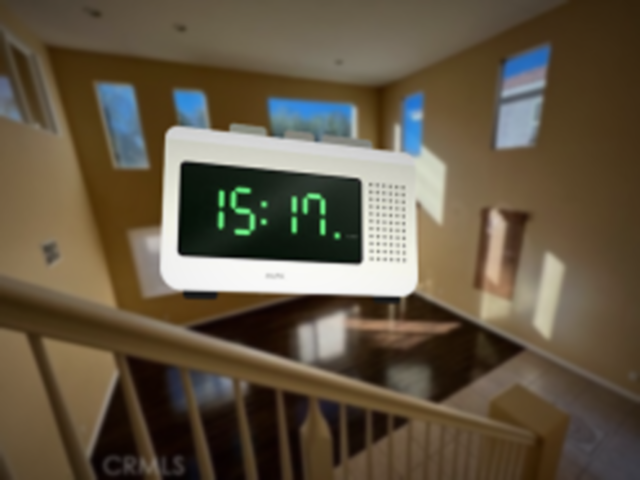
15:17
